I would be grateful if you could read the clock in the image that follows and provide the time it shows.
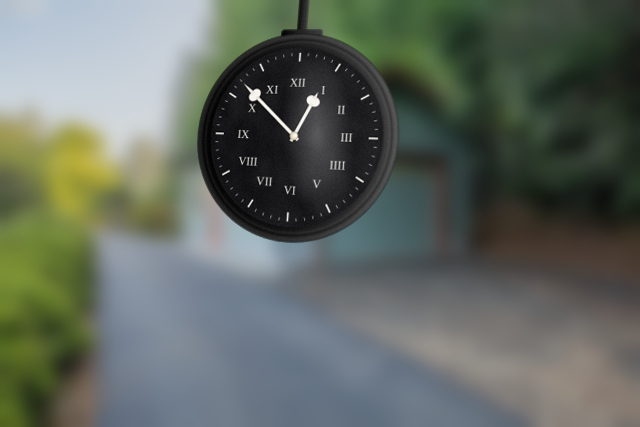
12:52
